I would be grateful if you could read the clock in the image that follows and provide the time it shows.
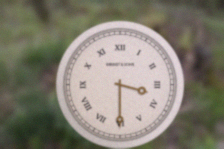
3:30
